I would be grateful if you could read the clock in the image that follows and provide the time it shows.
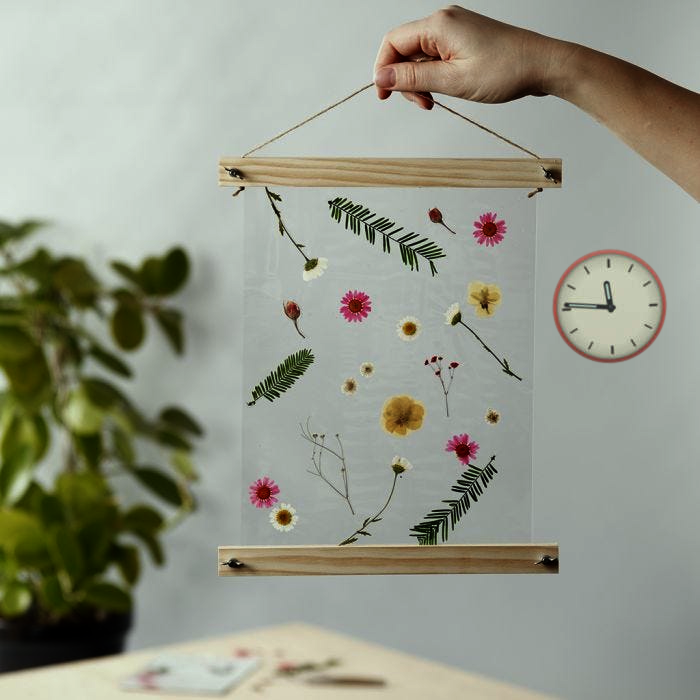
11:46
